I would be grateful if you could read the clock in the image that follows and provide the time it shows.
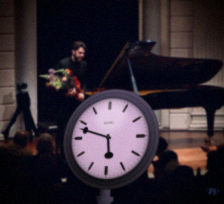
5:48
